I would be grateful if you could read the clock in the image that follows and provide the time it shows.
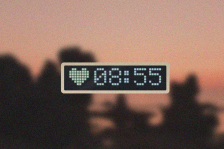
8:55
